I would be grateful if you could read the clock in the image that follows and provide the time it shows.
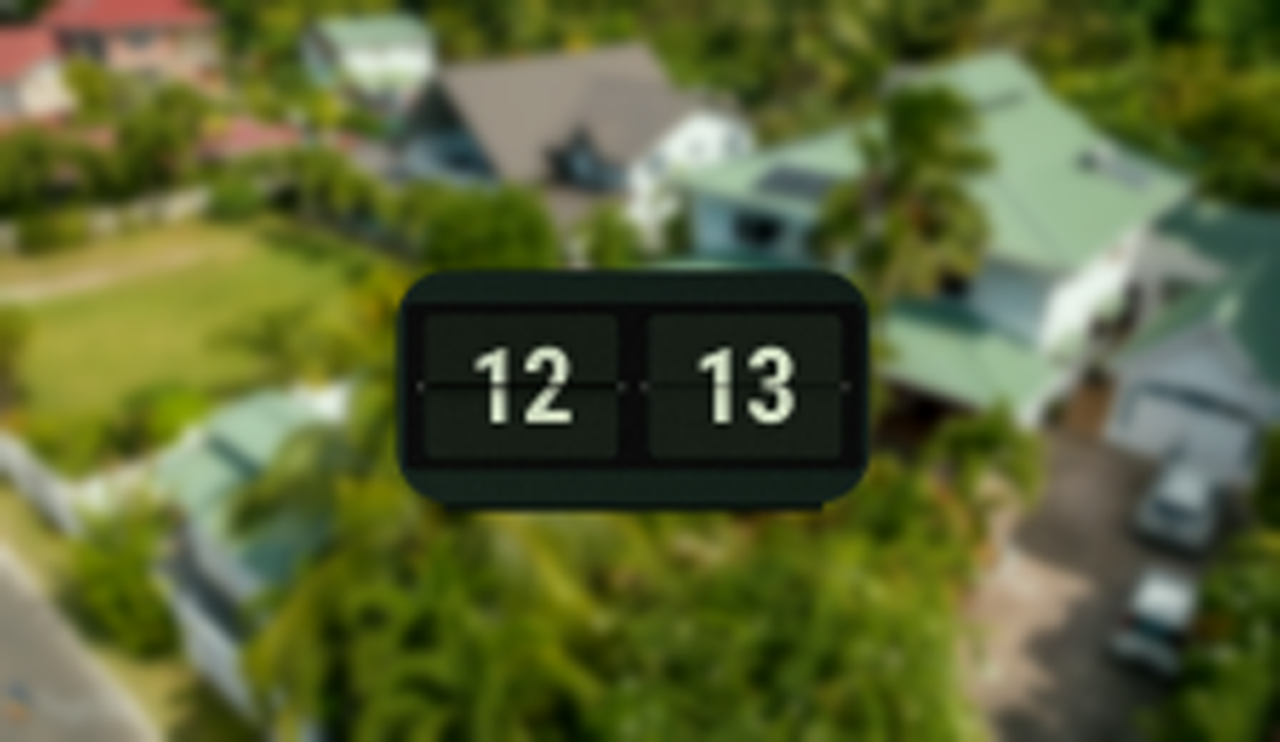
12:13
